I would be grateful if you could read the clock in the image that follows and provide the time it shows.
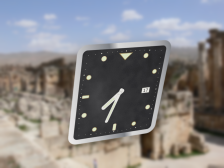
7:33
